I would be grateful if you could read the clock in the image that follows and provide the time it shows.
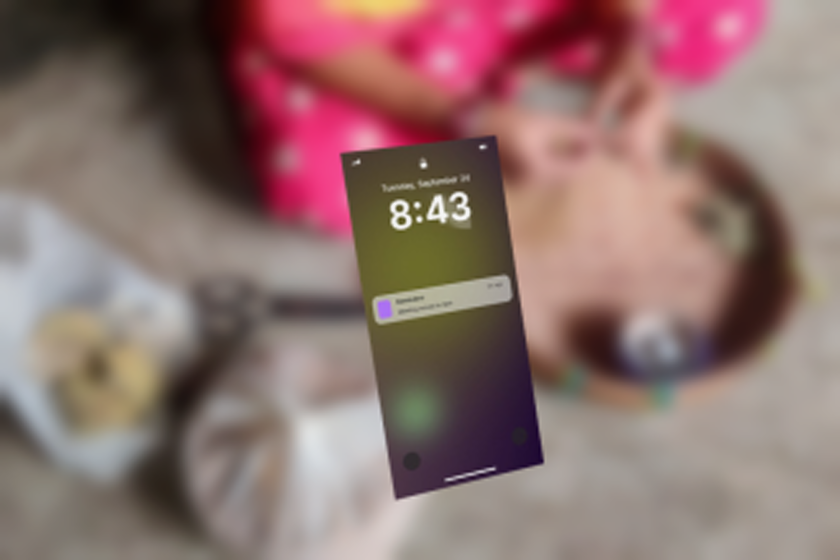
8:43
